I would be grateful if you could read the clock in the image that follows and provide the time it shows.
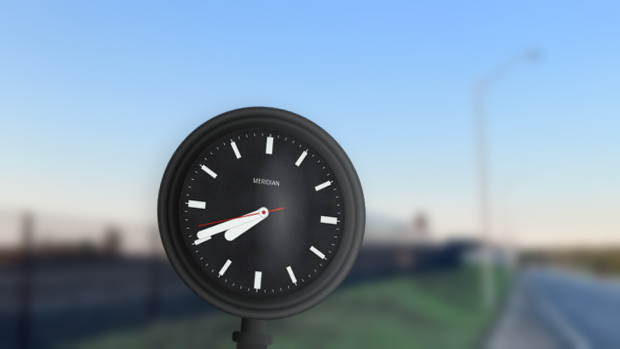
7:40:42
